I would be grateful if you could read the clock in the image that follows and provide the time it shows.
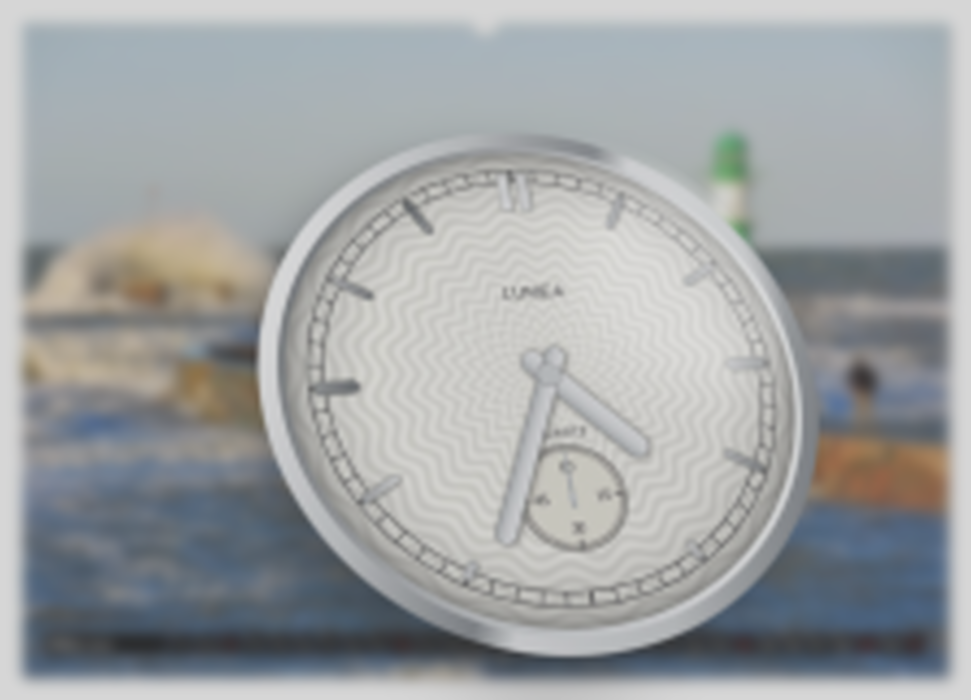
4:34
